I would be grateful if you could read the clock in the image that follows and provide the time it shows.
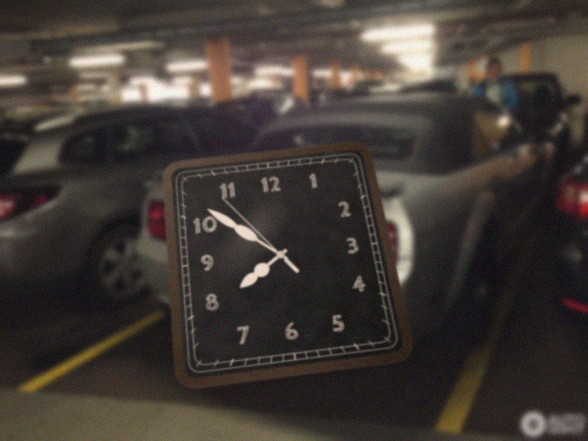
7:51:54
